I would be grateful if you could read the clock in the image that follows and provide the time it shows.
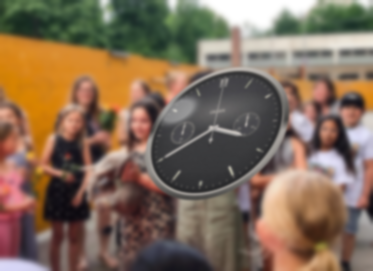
3:40
